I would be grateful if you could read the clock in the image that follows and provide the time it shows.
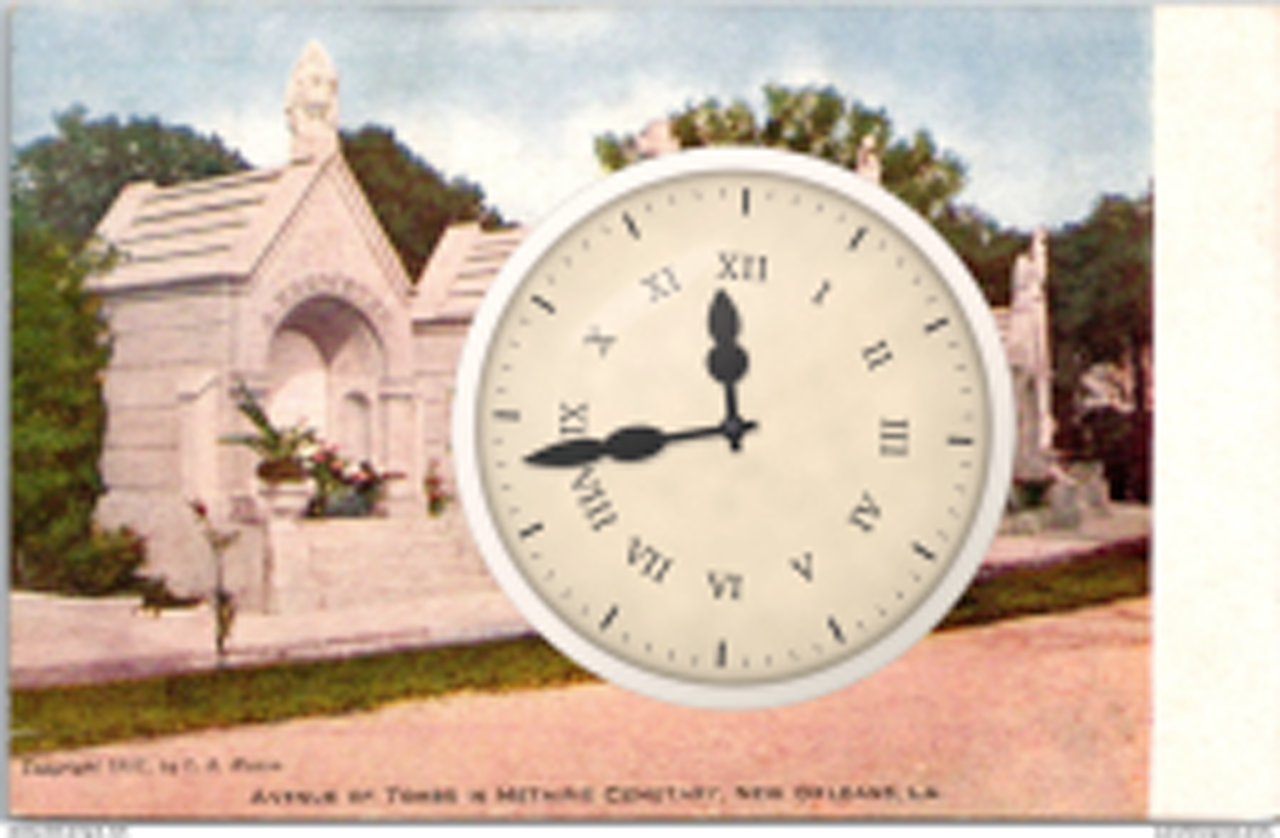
11:43
